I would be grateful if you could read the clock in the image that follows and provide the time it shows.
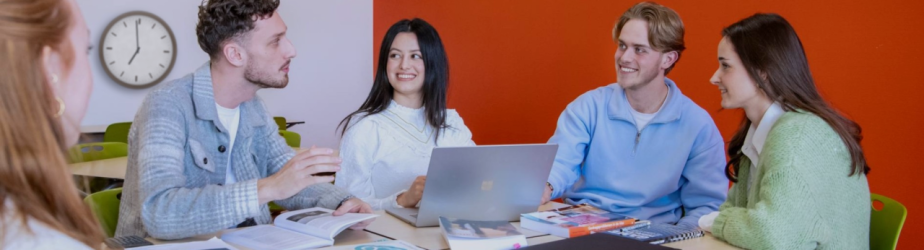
6:59
